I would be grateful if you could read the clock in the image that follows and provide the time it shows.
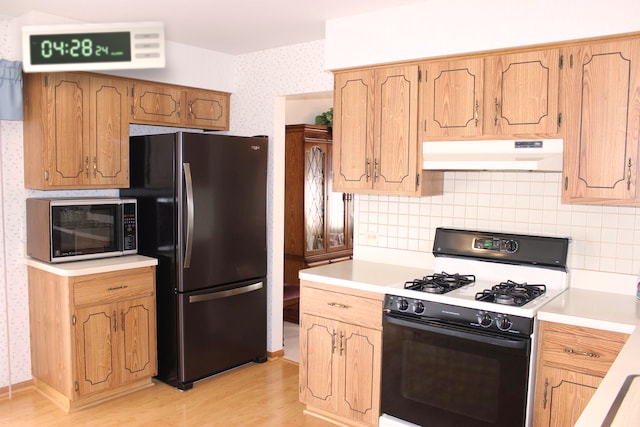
4:28
